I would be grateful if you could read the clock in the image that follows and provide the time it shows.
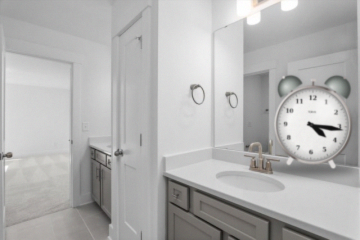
4:16
